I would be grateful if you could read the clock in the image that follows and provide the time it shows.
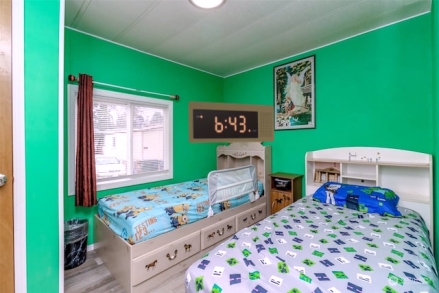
6:43
